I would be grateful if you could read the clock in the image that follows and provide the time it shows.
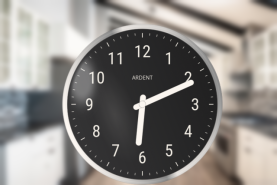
6:11
